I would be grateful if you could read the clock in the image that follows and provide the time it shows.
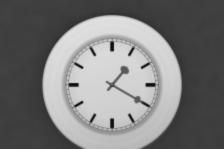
1:20
